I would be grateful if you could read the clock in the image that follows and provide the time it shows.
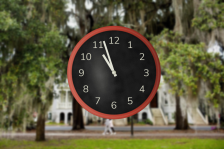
10:57
